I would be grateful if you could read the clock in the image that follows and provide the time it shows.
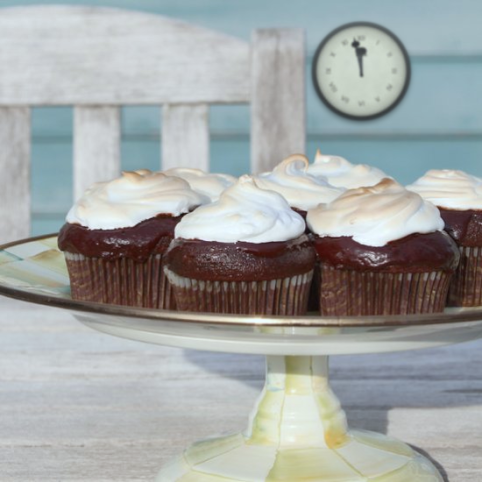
11:58
